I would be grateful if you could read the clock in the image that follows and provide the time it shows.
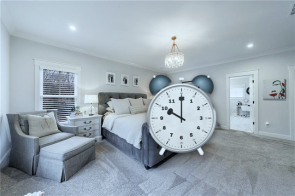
10:00
